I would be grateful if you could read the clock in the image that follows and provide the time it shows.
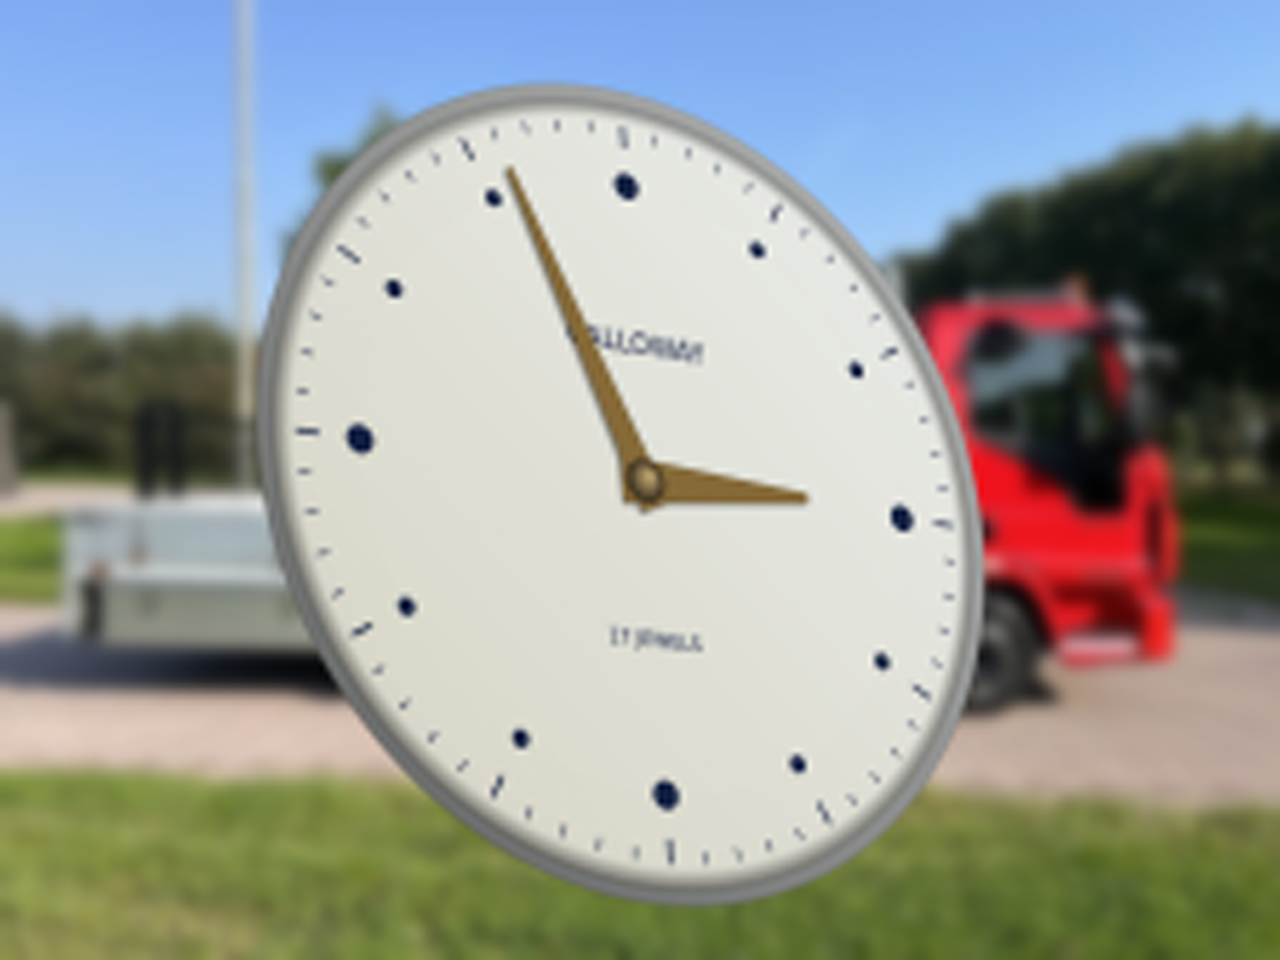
2:56
